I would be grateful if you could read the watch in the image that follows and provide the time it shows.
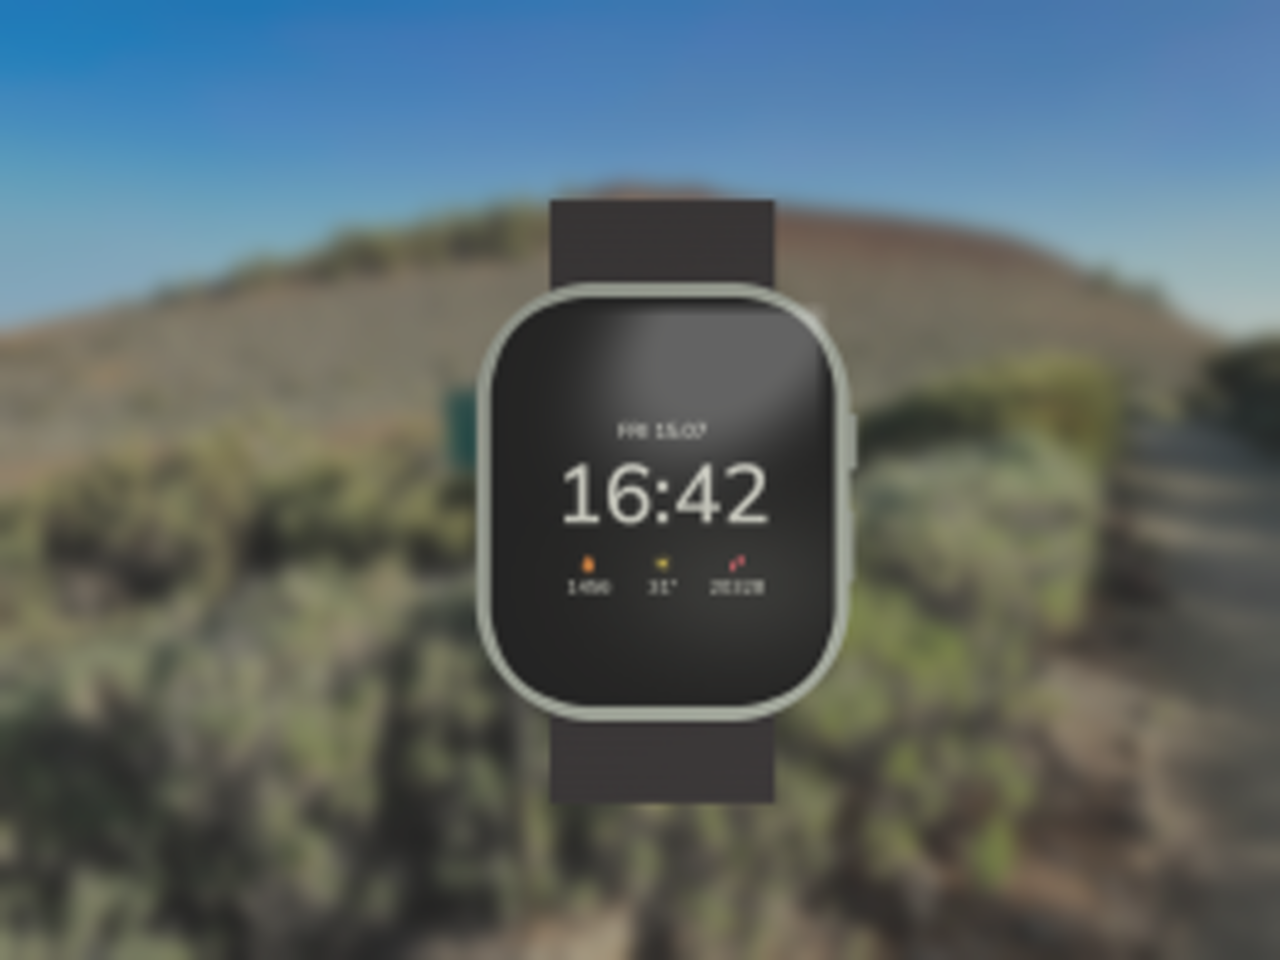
16:42
